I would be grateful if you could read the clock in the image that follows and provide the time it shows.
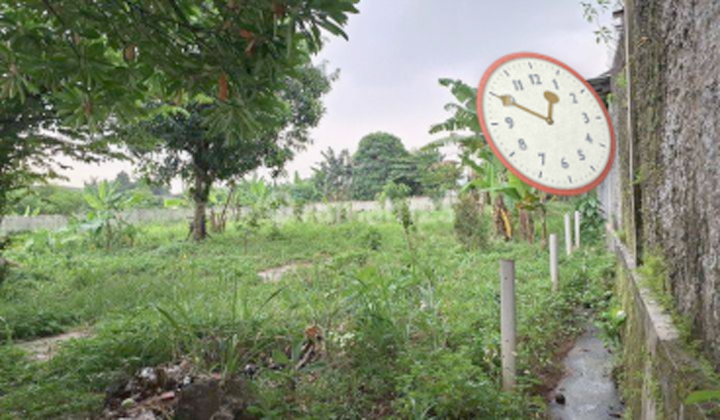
12:50
